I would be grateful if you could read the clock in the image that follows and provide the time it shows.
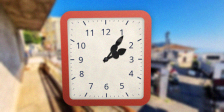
2:06
